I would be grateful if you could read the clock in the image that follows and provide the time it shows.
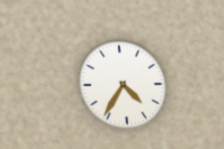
4:36
